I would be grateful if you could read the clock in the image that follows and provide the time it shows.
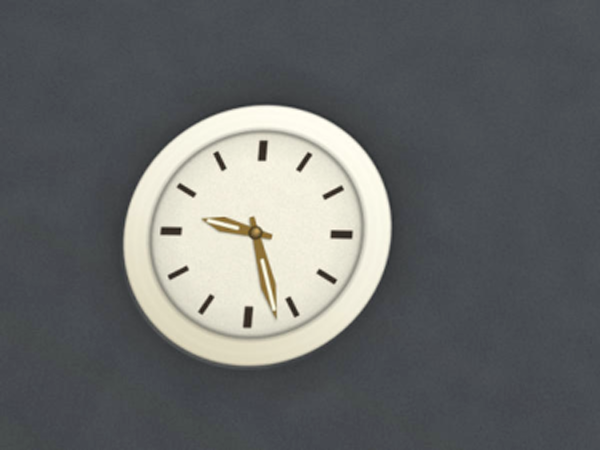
9:27
